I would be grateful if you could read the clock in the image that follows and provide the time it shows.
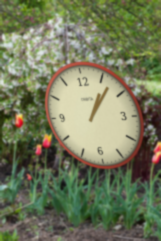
1:07
